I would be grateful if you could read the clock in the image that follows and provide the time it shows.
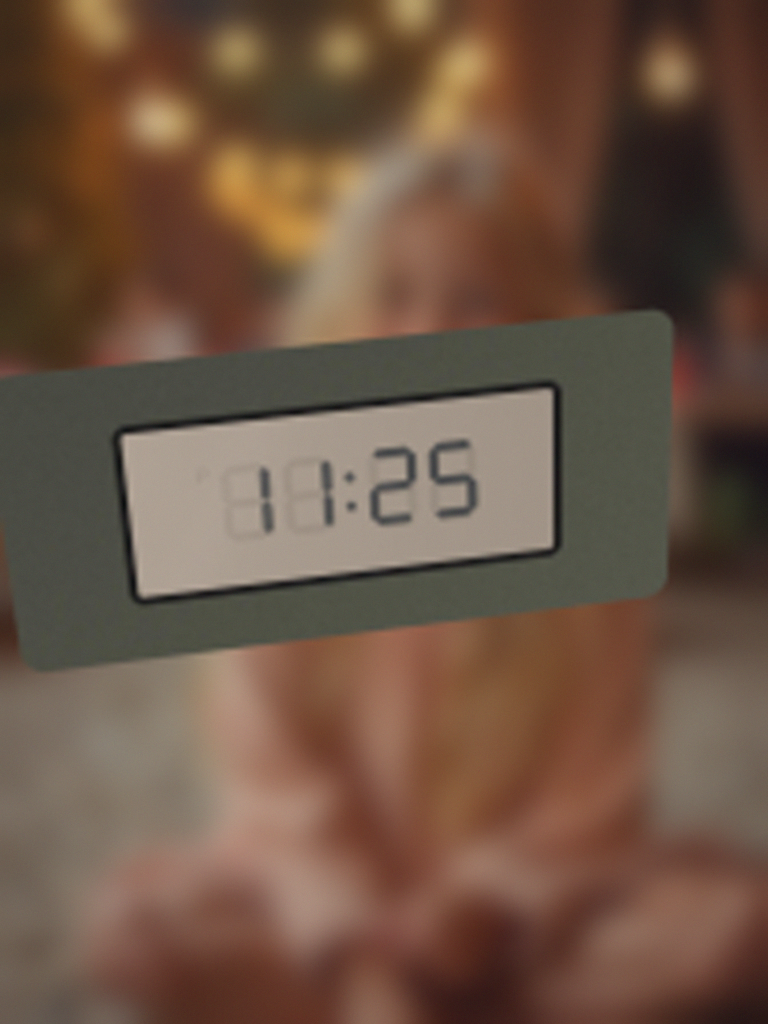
11:25
